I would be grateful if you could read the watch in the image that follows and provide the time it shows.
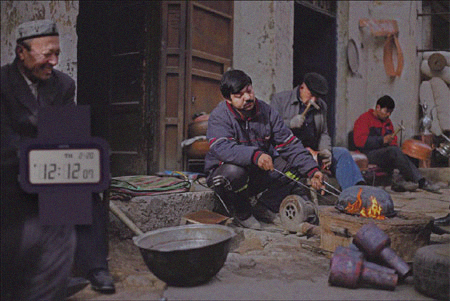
12:12
